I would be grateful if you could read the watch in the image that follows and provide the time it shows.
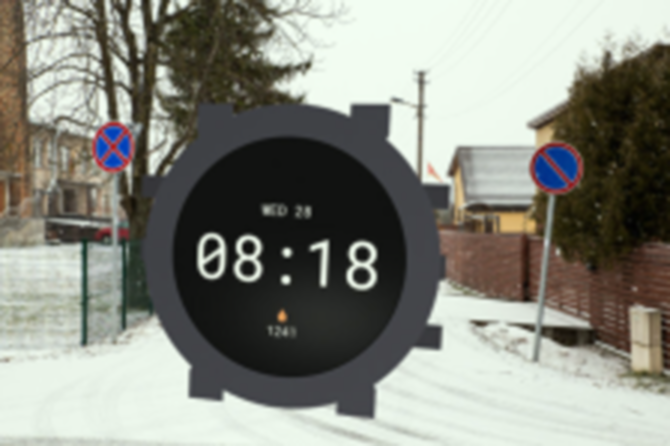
8:18
